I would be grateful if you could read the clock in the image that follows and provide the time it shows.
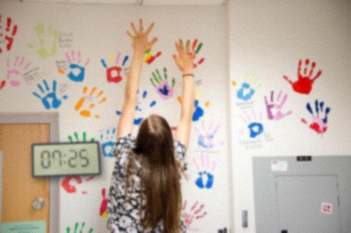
7:25
